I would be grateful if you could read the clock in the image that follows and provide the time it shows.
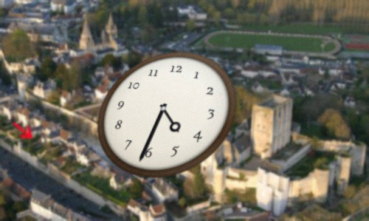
4:31
